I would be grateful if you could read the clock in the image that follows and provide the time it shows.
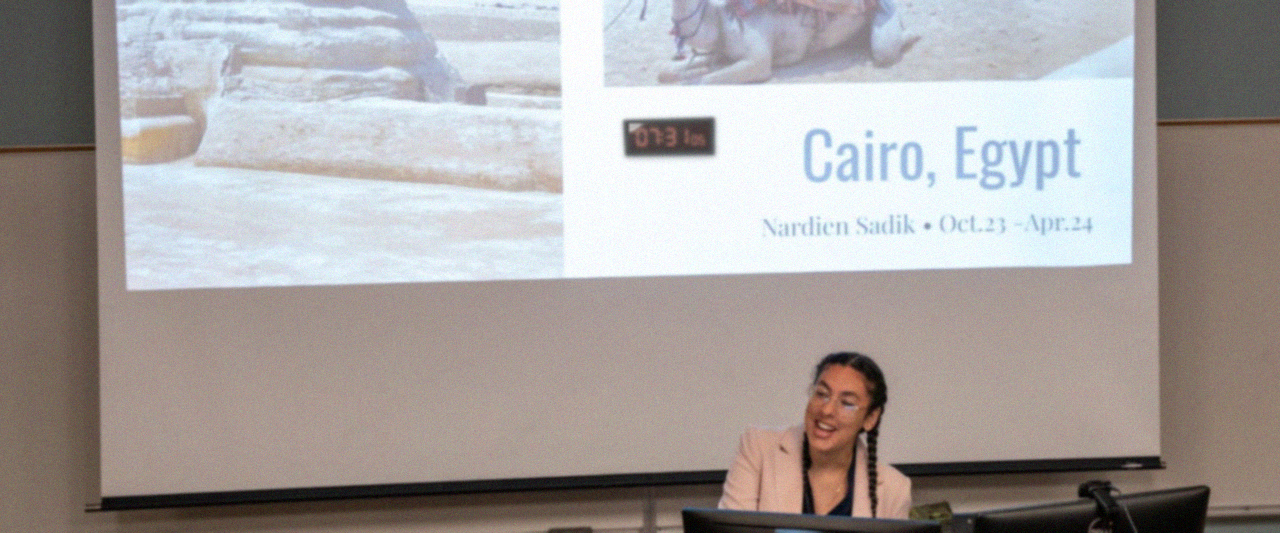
7:31
